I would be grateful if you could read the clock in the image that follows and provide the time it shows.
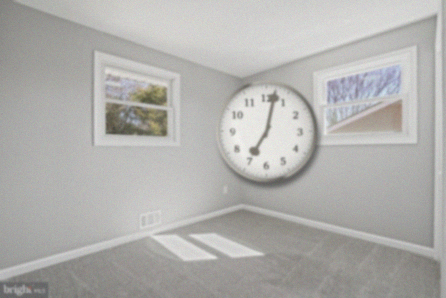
7:02
